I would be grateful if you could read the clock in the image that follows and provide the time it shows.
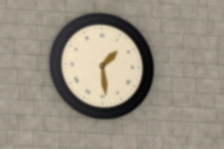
1:29
